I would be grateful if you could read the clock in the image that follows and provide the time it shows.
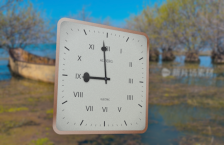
8:59
